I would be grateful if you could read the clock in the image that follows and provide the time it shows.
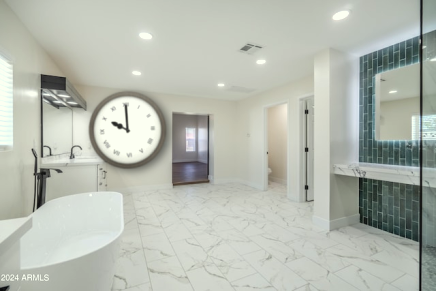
10:00
